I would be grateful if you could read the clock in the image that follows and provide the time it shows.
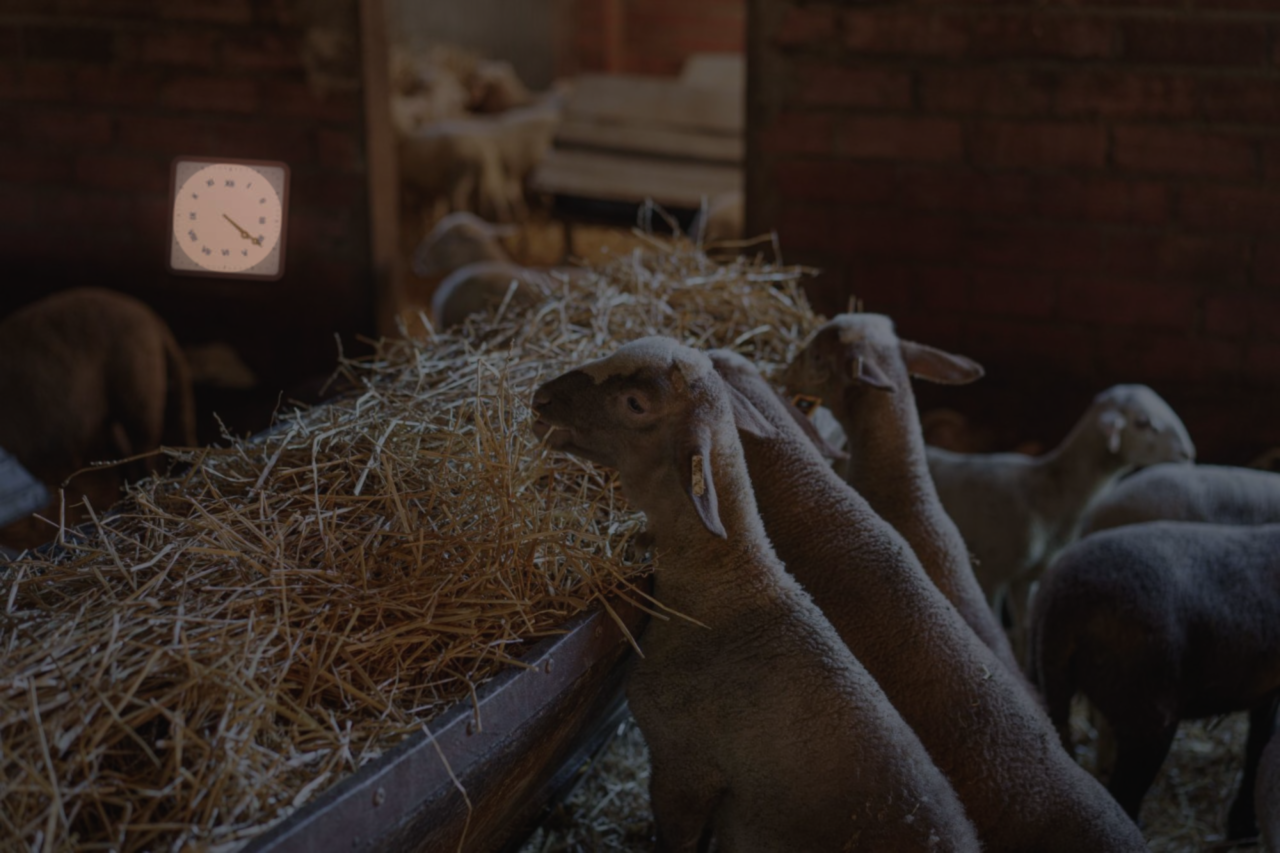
4:21
